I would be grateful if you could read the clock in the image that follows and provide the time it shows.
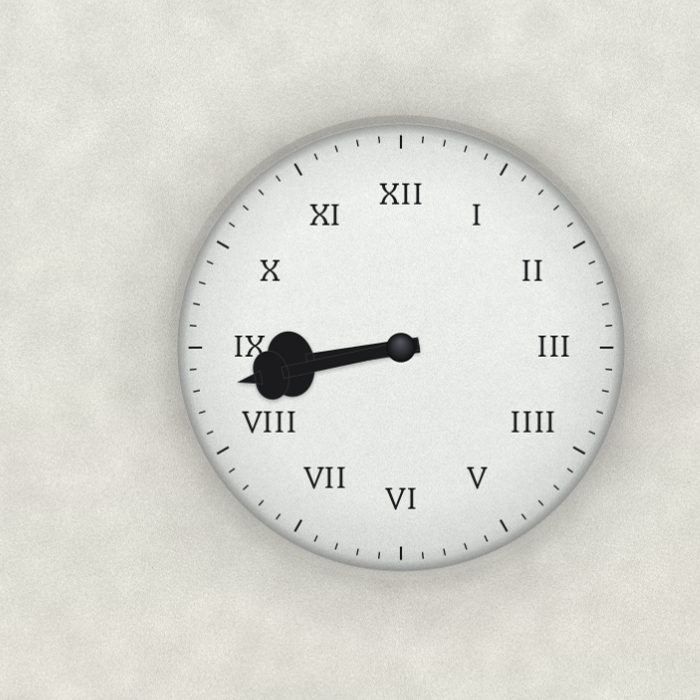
8:43
